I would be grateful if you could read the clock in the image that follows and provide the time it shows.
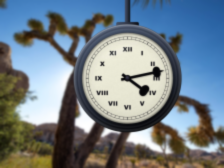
4:13
